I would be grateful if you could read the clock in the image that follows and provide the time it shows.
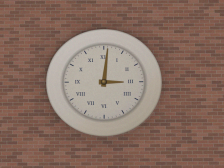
3:01
